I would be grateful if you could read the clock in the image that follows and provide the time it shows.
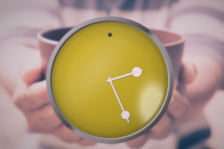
2:26
